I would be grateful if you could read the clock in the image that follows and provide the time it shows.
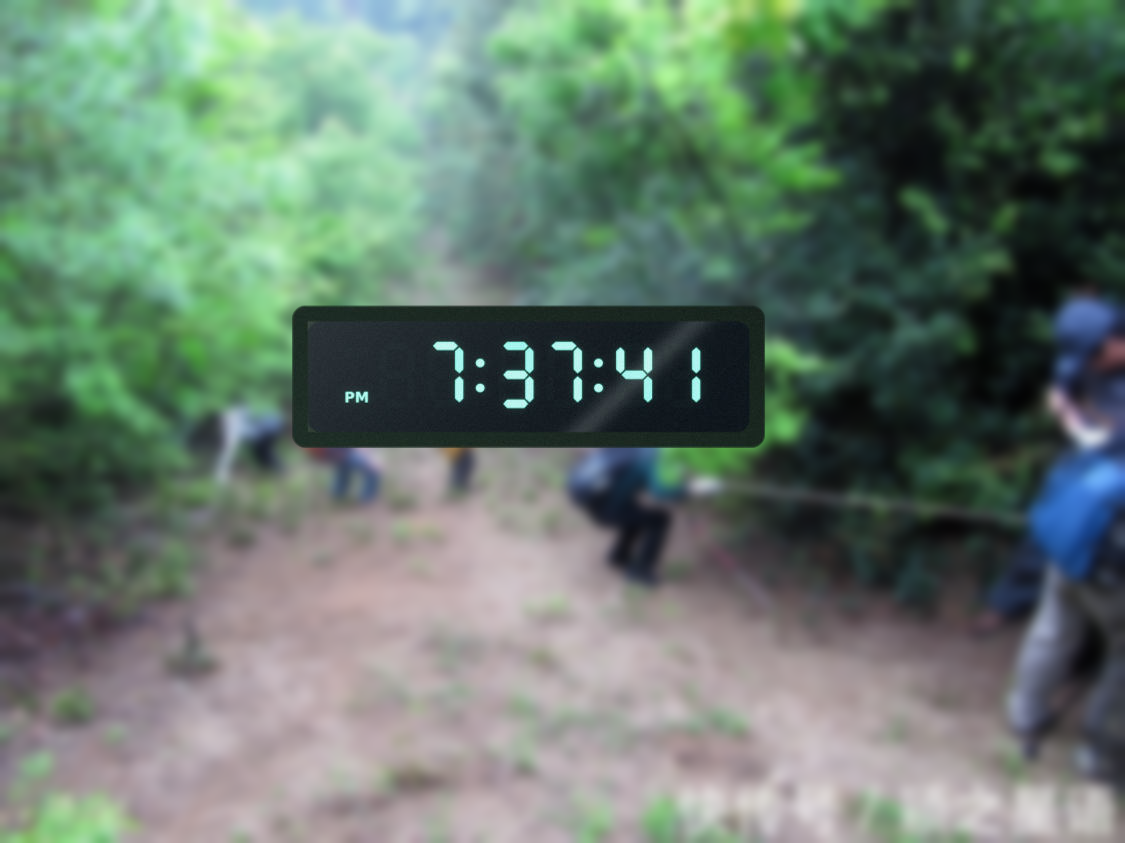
7:37:41
